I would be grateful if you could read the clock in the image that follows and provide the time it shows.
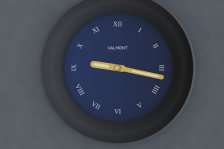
9:17
